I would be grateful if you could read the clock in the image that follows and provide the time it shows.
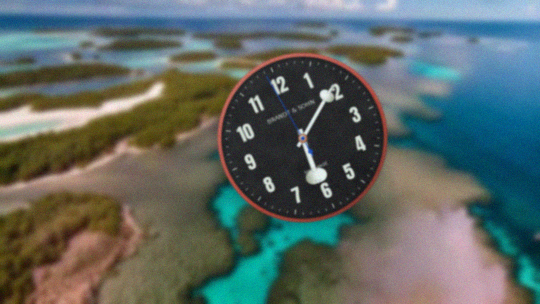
6:08:59
